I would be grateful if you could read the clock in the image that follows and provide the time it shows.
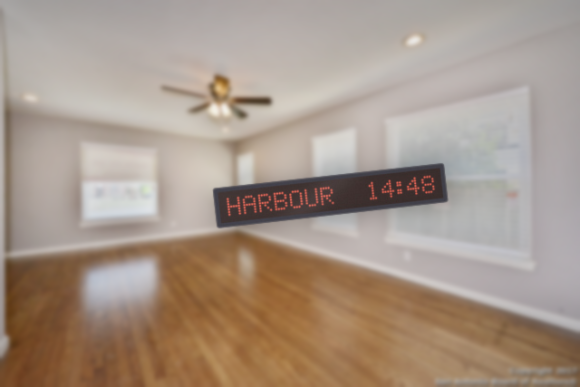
14:48
